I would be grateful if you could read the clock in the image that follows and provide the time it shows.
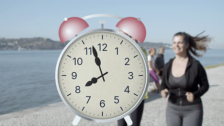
7:57
